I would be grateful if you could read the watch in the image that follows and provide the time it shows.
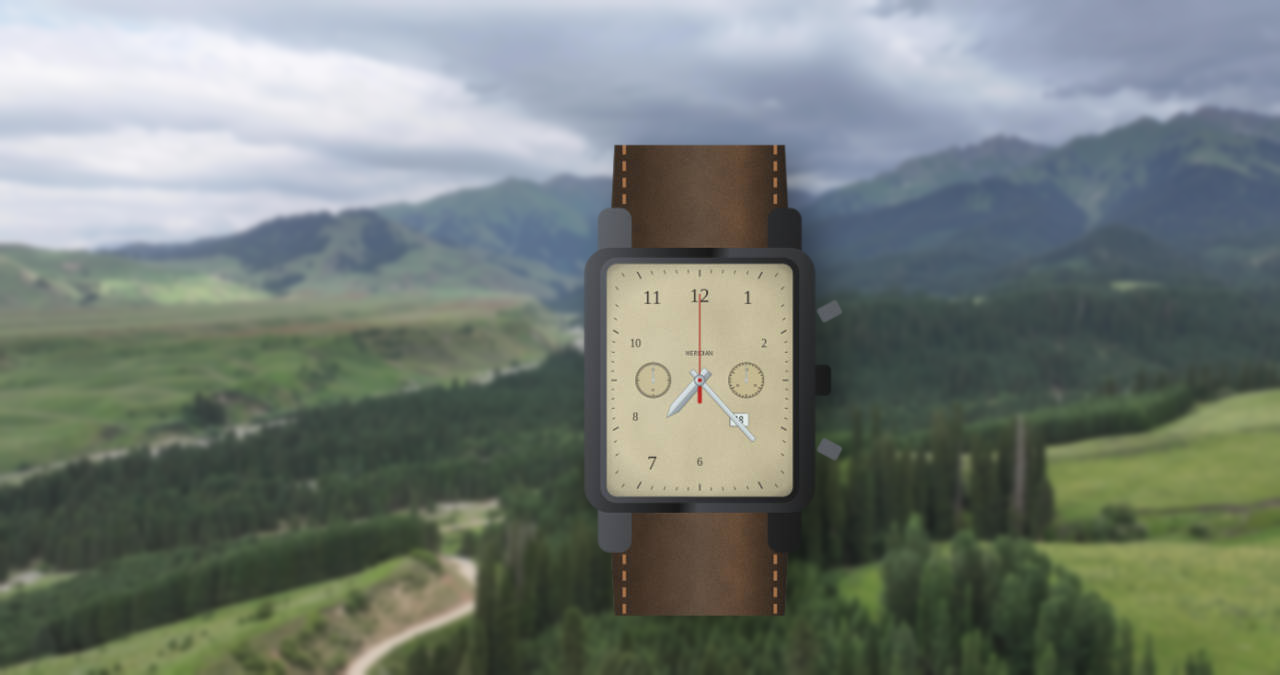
7:23
